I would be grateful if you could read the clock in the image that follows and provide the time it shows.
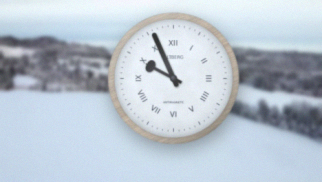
9:56
